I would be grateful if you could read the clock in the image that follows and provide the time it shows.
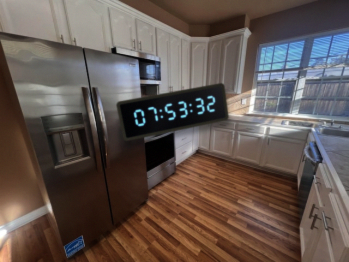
7:53:32
